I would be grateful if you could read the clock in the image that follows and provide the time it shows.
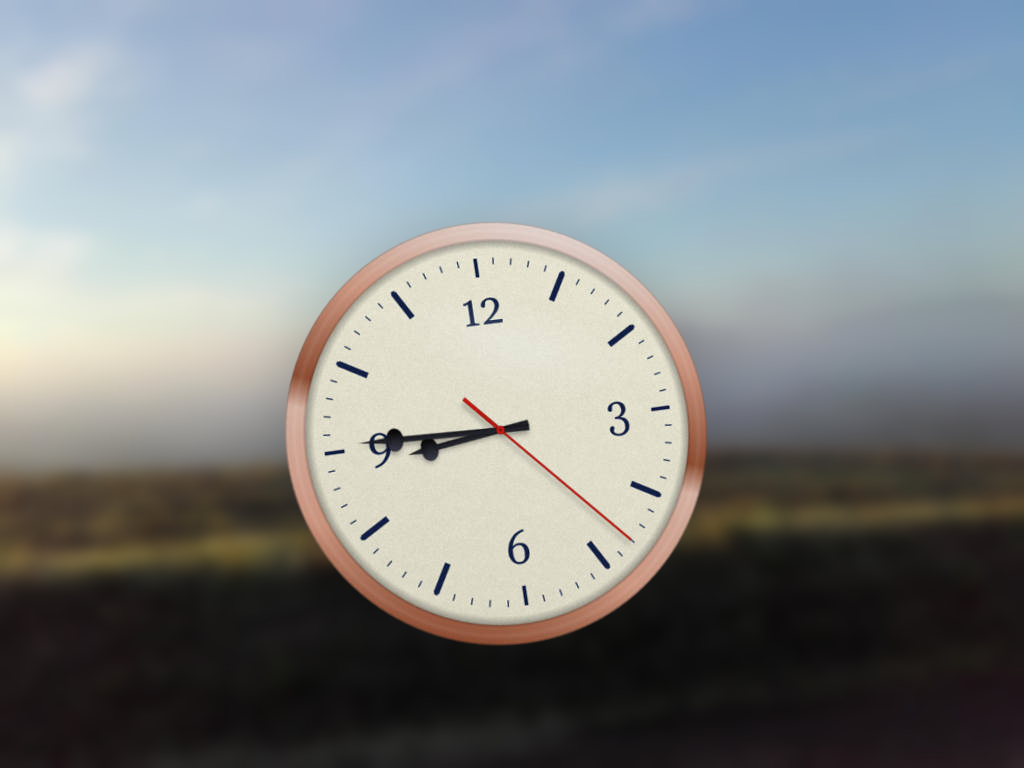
8:45:23
